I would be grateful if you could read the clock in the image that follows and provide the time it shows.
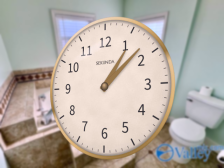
1:08
